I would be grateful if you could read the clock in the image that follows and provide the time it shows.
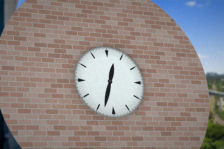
12:33
